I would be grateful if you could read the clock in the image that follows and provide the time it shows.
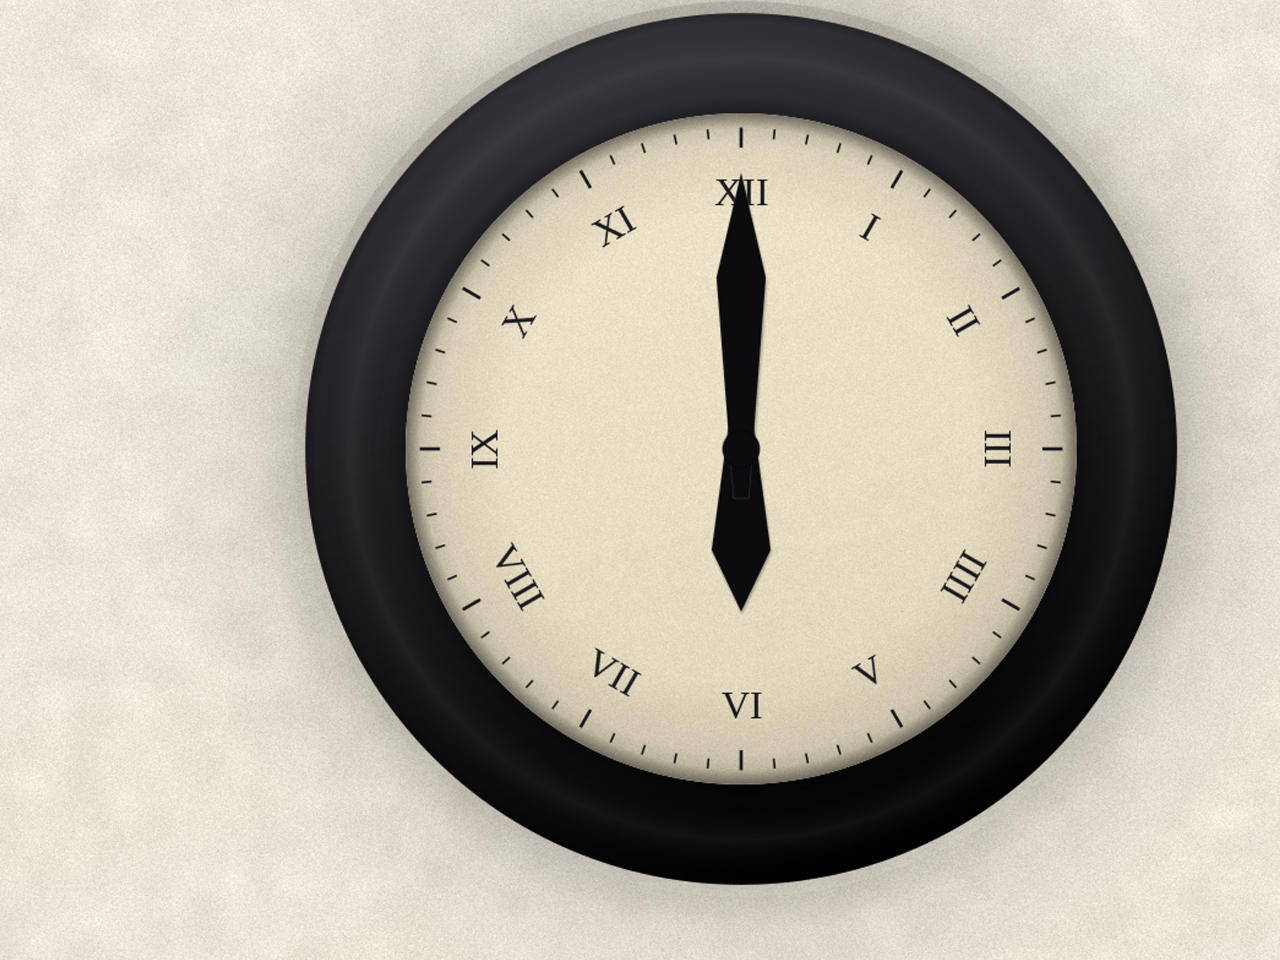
6:00
